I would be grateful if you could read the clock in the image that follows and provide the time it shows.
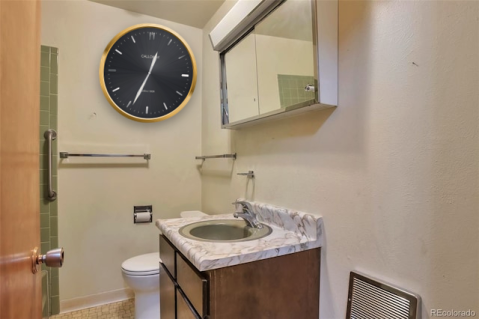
12:34
